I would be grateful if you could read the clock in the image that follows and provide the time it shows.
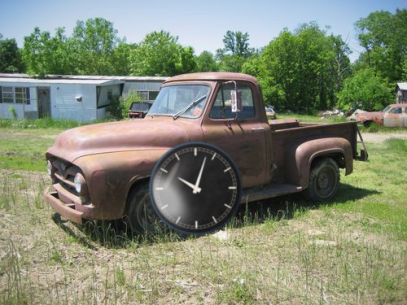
10:03
